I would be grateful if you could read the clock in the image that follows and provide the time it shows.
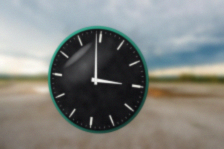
2:59
